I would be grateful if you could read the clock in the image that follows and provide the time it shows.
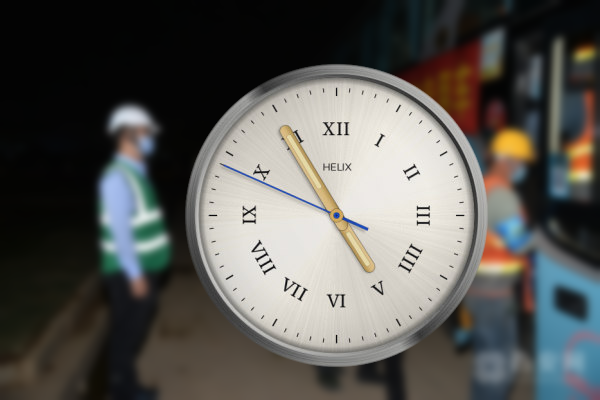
4:54:49
